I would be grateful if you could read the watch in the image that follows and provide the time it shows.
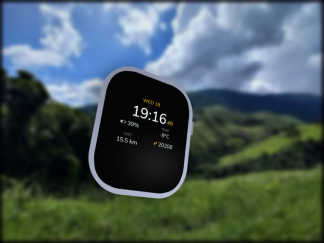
19:16
